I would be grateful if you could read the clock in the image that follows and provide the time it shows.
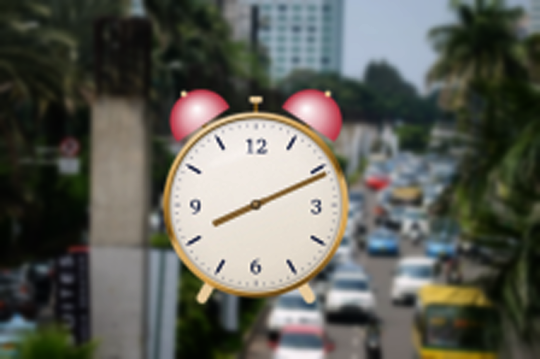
8:11
